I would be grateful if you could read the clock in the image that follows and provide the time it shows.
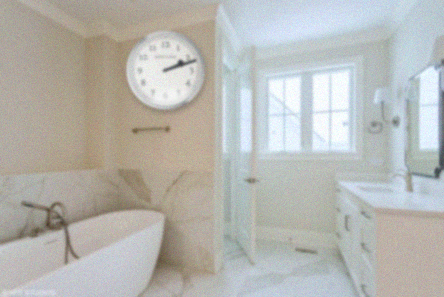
2:12
